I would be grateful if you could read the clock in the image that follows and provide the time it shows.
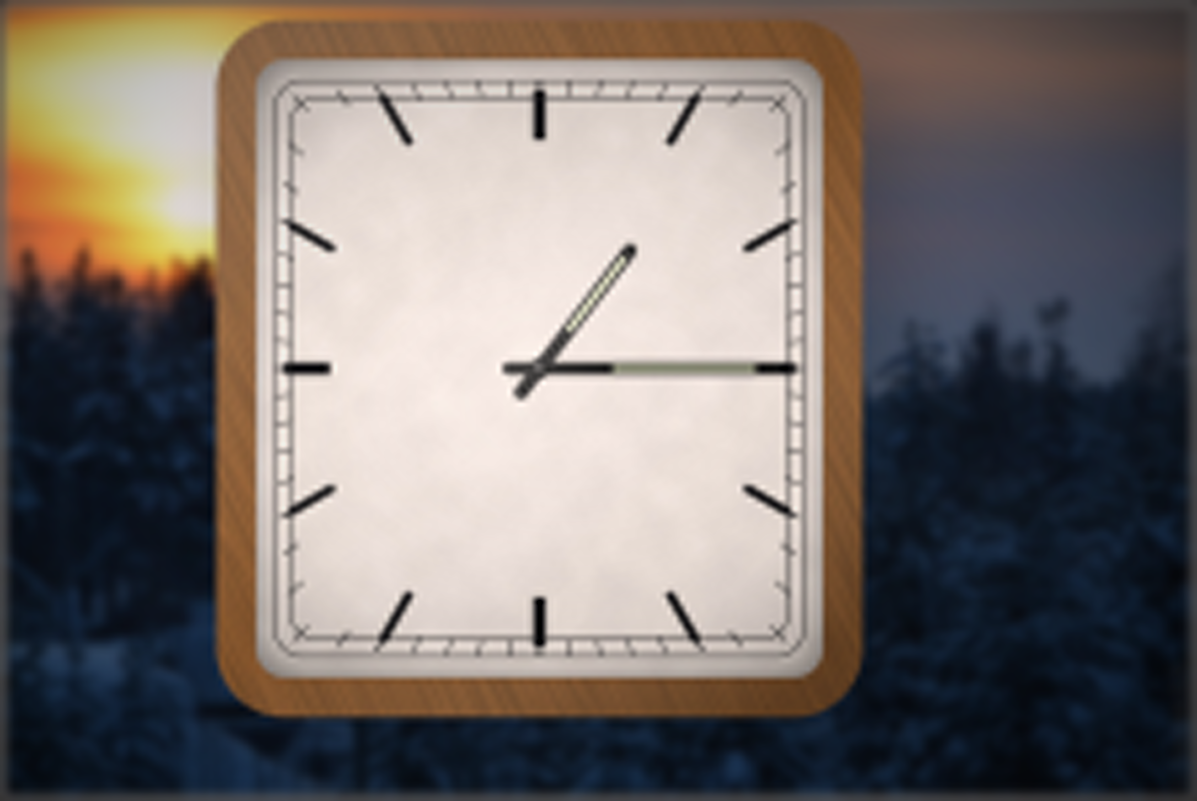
1:15
